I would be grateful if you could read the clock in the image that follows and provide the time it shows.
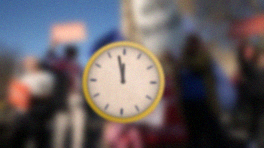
11:58
